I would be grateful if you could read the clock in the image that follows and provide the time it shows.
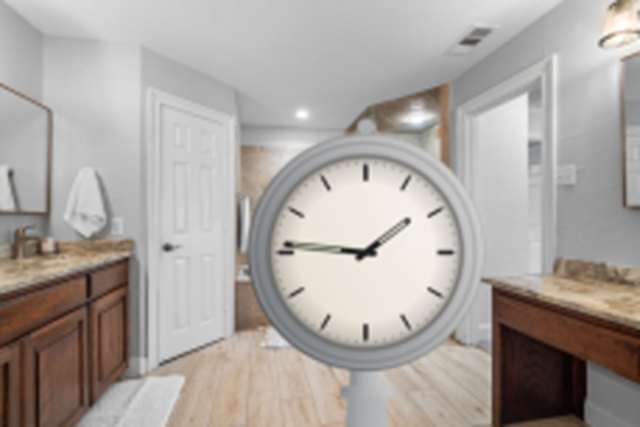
1:46
